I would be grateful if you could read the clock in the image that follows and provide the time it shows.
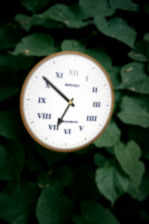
6:51
